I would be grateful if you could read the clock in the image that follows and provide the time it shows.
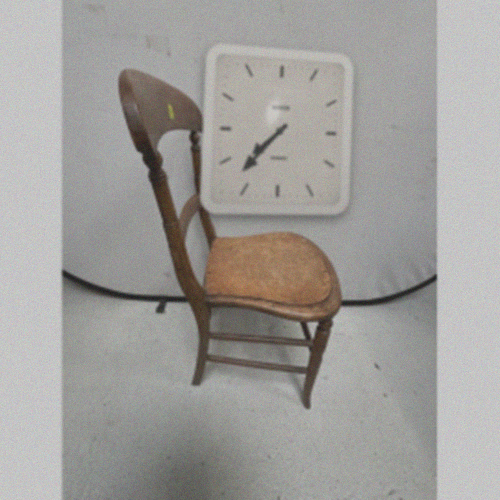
7:37
